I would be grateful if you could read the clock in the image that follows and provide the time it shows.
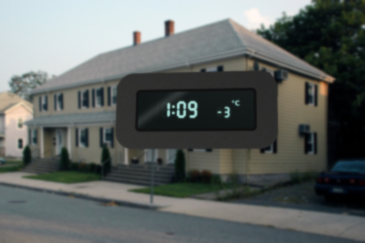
1:09
